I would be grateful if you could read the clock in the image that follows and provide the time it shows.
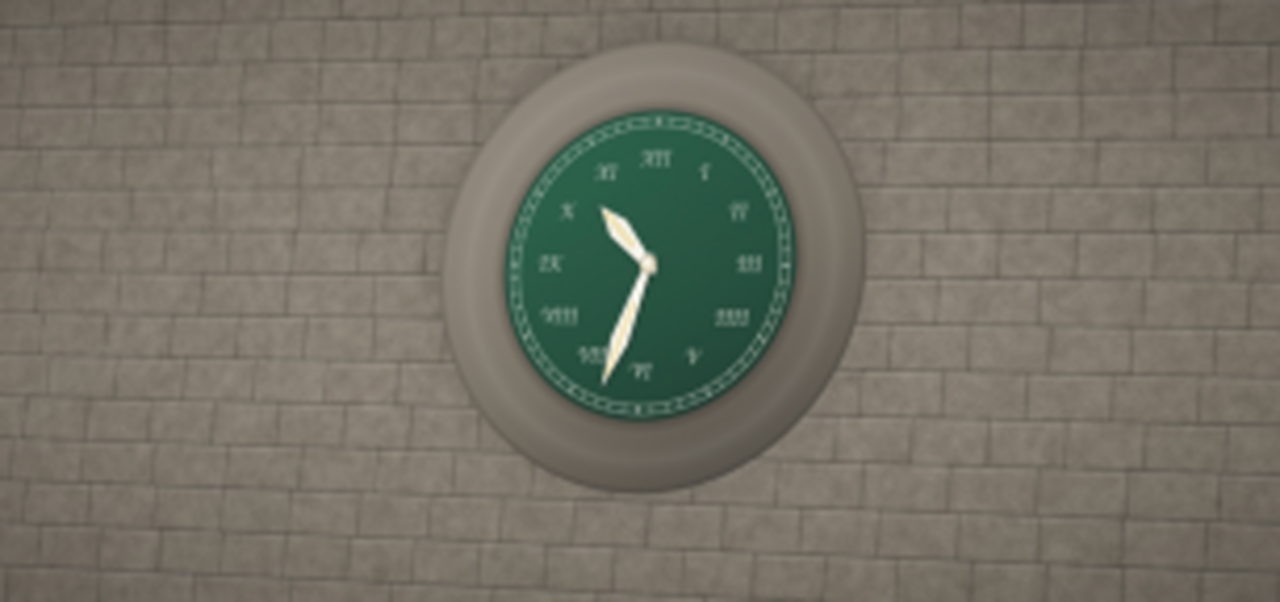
10:33
